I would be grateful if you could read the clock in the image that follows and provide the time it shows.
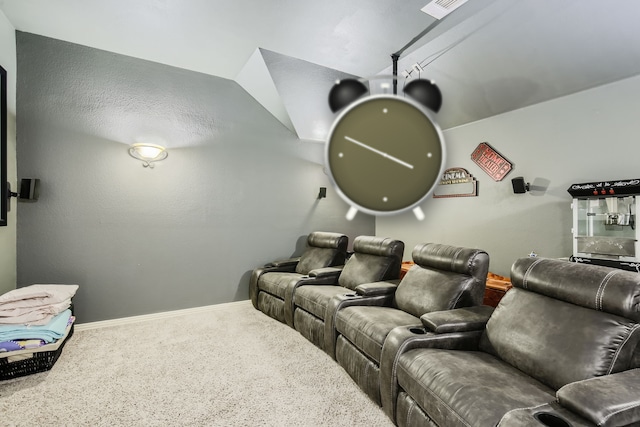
3:49
